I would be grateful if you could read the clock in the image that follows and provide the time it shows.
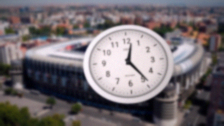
12:24
